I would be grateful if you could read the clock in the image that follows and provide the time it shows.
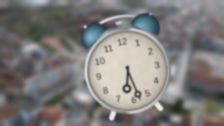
6:28
